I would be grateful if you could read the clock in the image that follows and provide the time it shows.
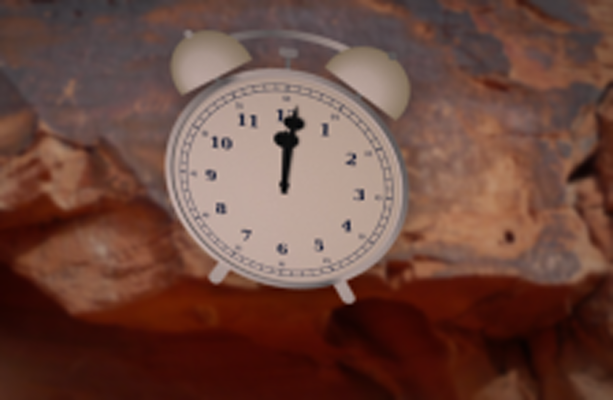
12:01
